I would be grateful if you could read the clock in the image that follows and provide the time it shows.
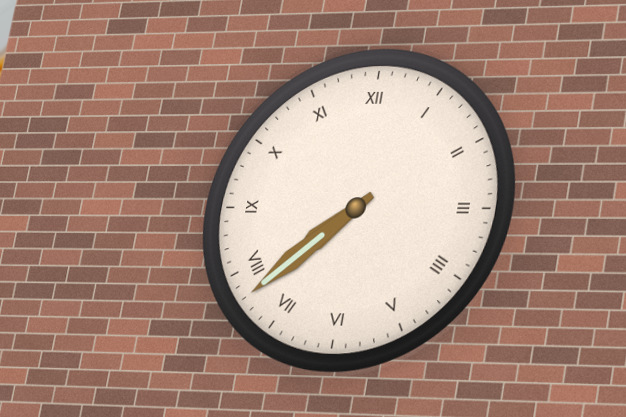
7:38
